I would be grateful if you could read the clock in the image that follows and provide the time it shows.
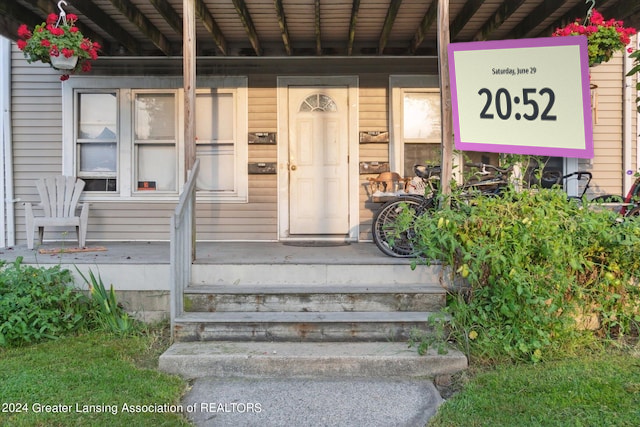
20:52
